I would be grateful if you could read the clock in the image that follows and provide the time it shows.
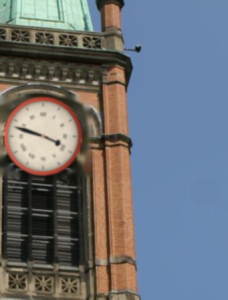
3:48
